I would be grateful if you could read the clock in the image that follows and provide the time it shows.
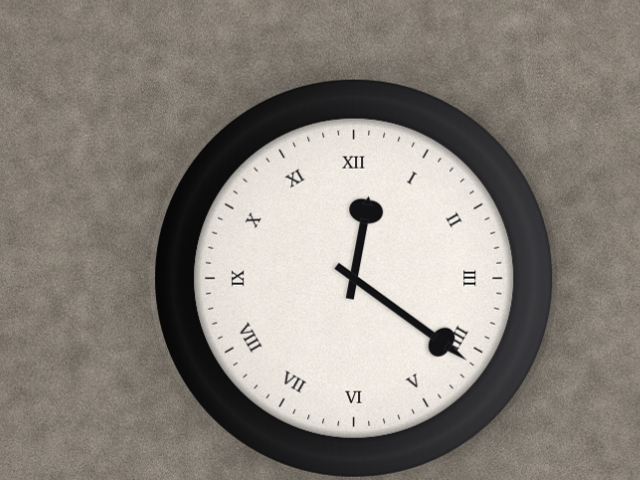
12:21
